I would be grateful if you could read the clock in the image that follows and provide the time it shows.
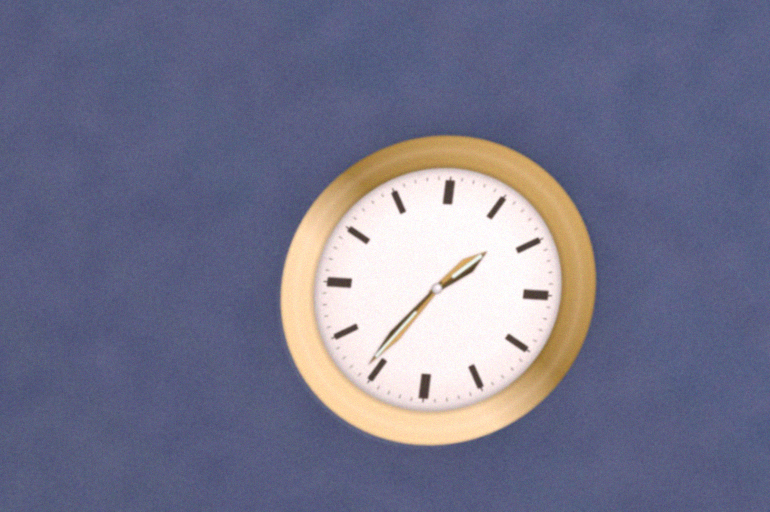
1:36
